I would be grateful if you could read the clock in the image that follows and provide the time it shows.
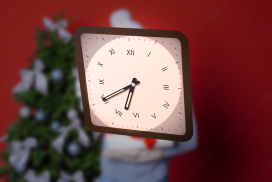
6:40
